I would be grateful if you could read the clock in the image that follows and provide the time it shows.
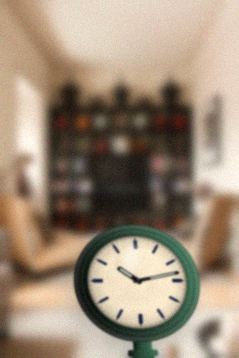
10:13
